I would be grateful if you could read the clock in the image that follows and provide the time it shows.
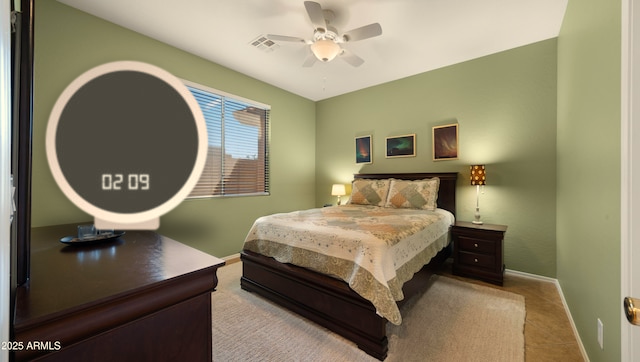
2:09
